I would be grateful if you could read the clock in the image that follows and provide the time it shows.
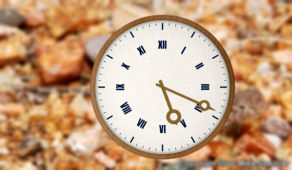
5:19
